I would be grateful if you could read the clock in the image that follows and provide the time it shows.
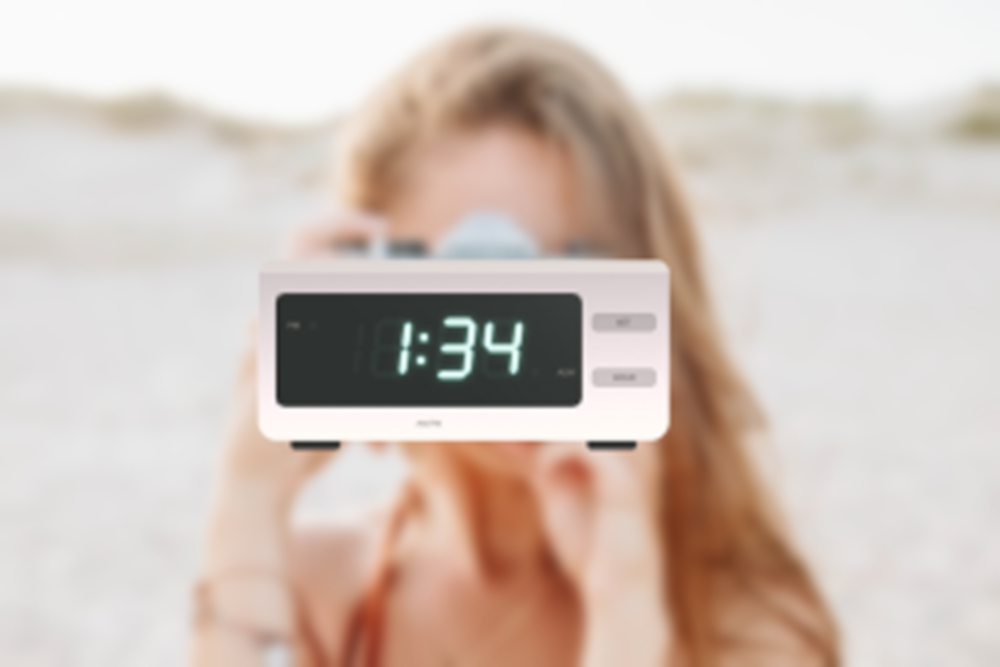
1:34
